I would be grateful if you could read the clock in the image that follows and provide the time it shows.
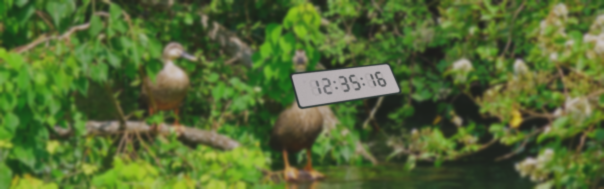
12:35:16
